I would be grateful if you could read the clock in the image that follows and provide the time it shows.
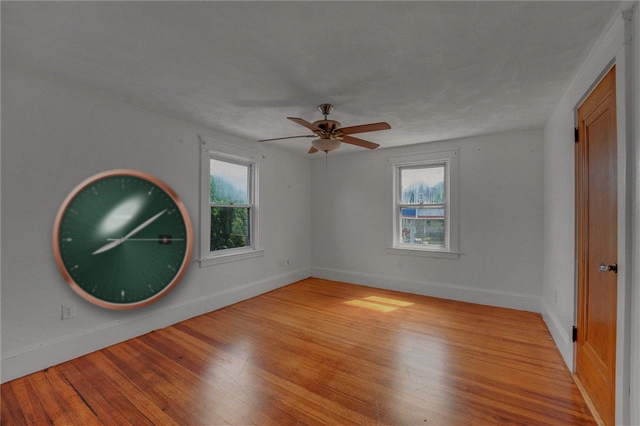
8:09:15
